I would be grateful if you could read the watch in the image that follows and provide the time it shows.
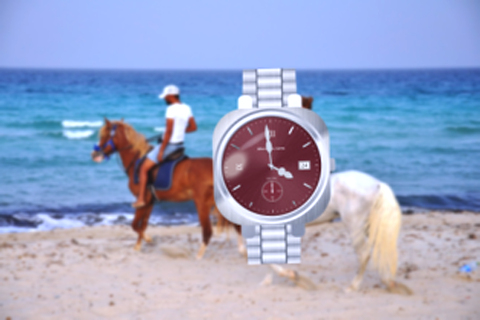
3:59
